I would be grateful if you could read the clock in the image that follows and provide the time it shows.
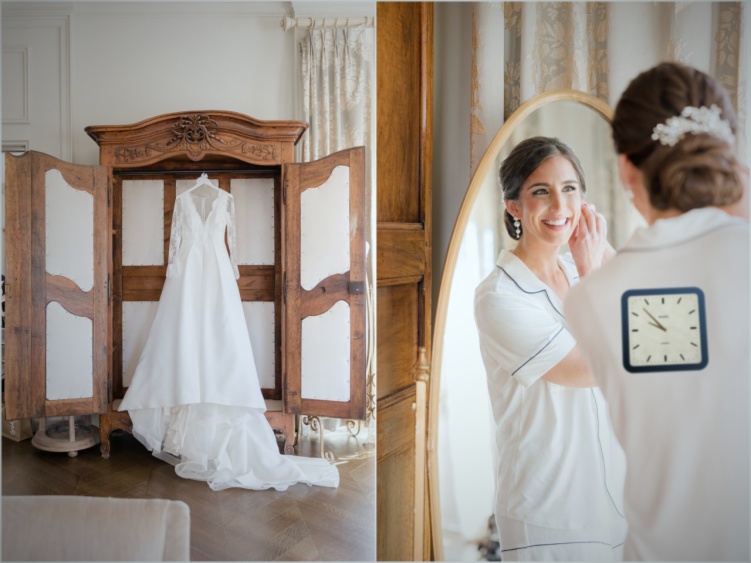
9:53
